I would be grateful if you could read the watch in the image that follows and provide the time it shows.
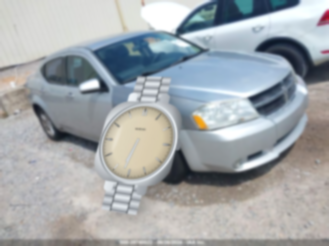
6:32
